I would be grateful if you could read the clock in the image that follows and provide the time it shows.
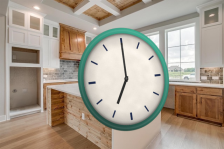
7:00
